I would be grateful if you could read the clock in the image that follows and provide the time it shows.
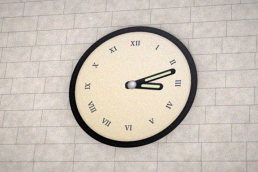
3:12
